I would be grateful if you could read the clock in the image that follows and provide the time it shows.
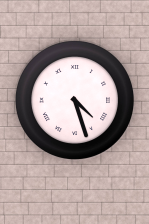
4:27
